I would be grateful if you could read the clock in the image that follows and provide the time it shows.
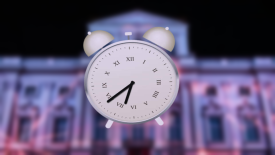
6:39
